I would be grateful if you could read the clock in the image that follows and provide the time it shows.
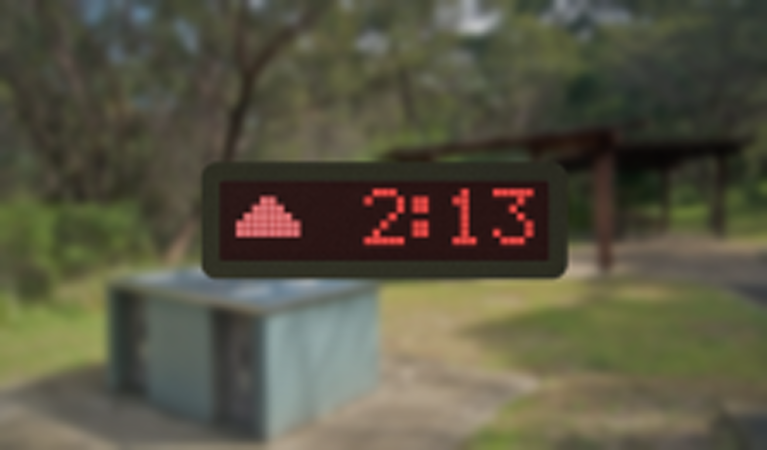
2:13
